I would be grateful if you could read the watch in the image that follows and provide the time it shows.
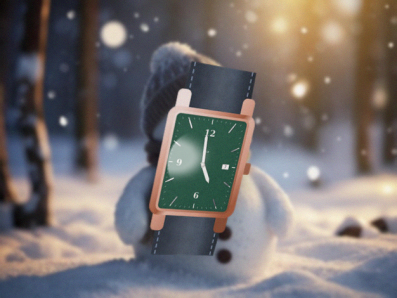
4:59
